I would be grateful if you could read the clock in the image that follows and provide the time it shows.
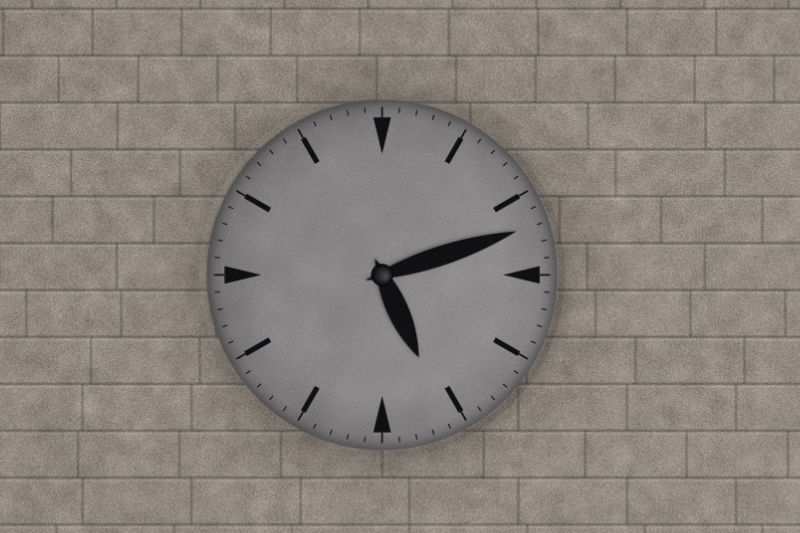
5:12
